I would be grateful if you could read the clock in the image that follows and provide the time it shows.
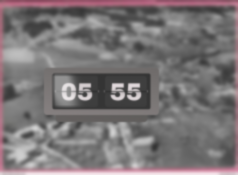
5:55
